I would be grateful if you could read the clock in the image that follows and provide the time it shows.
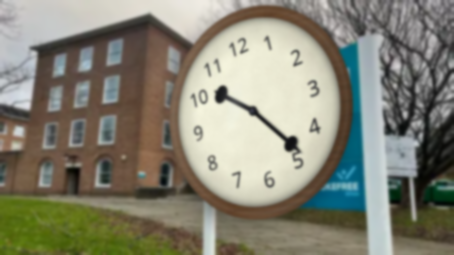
10:24
